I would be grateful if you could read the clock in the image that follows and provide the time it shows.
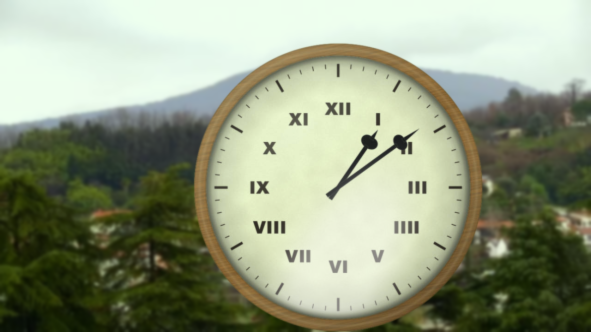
1:09
